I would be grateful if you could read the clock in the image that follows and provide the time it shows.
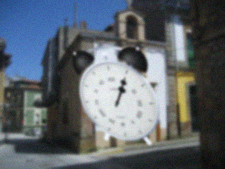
1:05
